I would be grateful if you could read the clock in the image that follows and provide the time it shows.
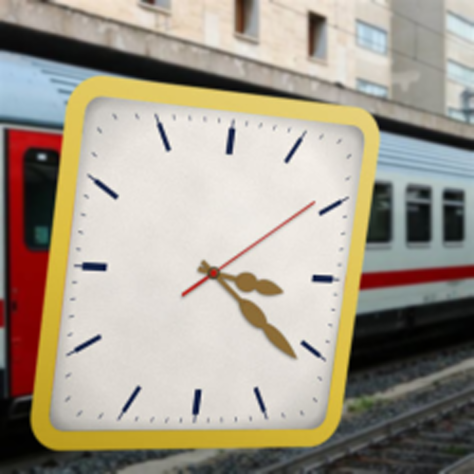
3:21:09
